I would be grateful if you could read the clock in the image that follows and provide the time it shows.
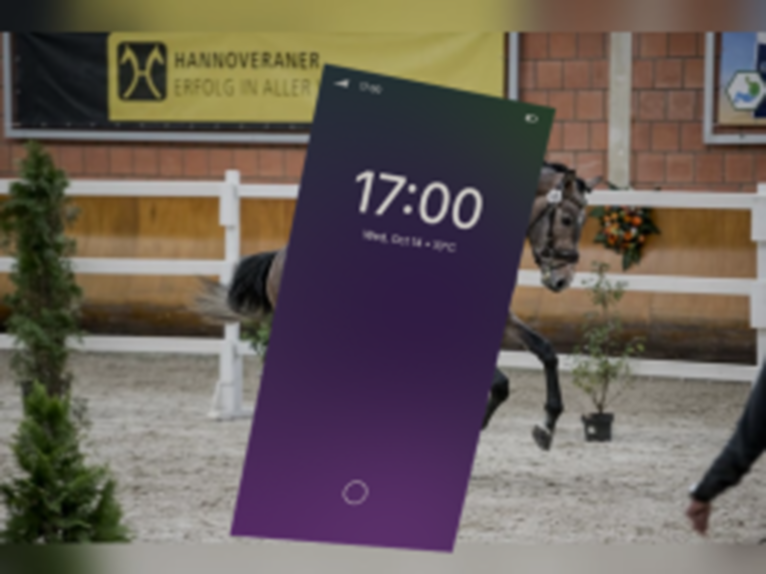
17:00
